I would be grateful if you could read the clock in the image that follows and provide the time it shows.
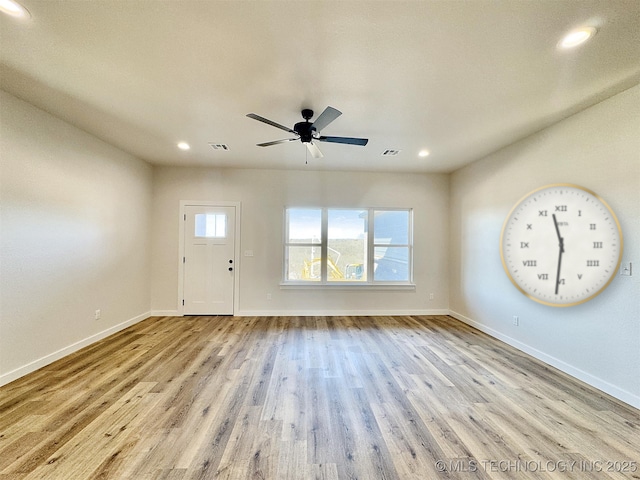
11:31
